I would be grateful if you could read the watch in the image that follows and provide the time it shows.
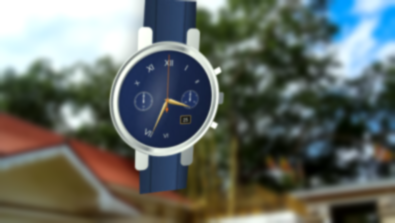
3:34
